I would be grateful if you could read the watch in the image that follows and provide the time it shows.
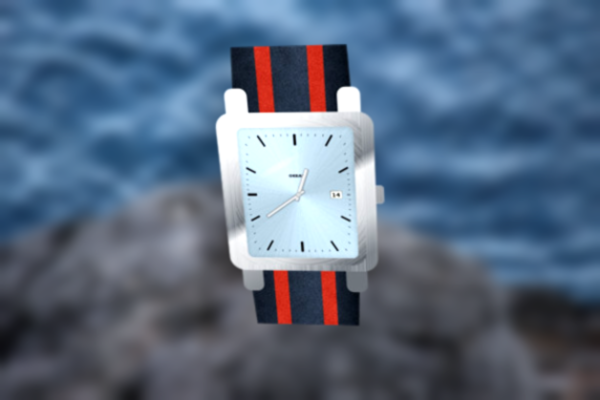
12:39
